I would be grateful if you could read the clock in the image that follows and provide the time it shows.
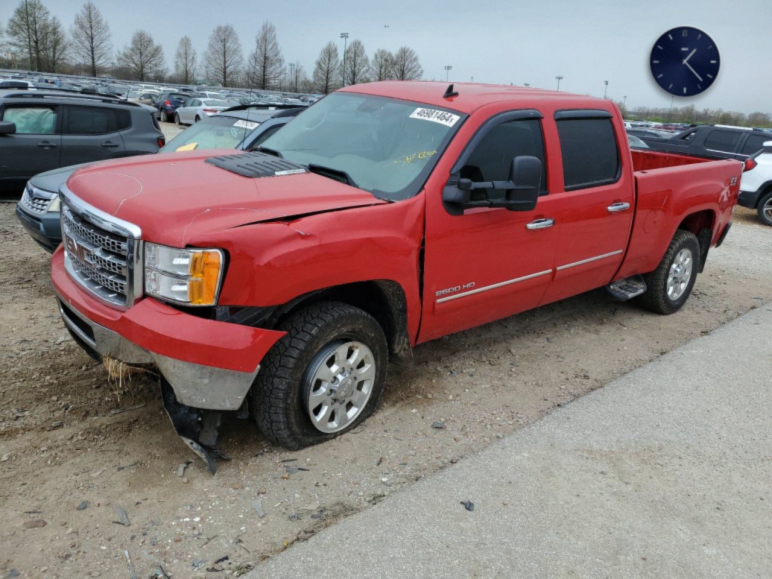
1:23
